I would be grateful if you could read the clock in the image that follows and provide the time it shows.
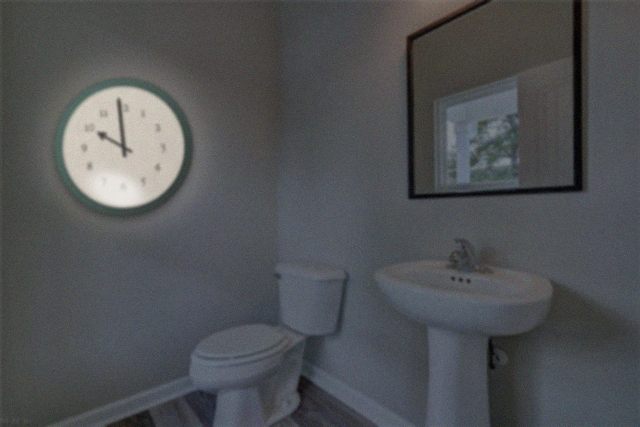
9:59
